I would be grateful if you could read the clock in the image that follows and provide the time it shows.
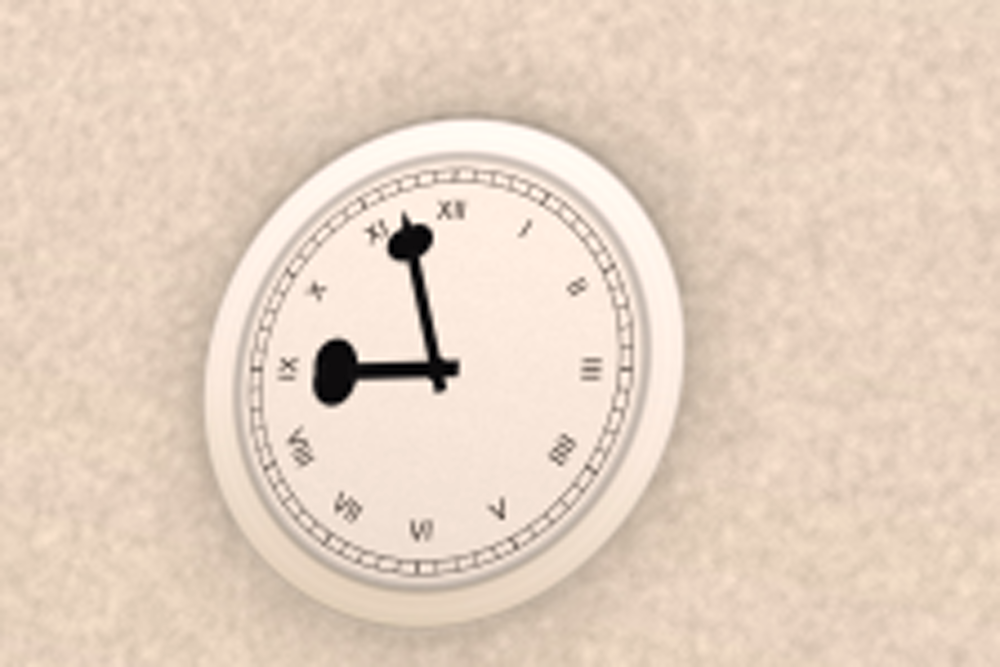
8:57
